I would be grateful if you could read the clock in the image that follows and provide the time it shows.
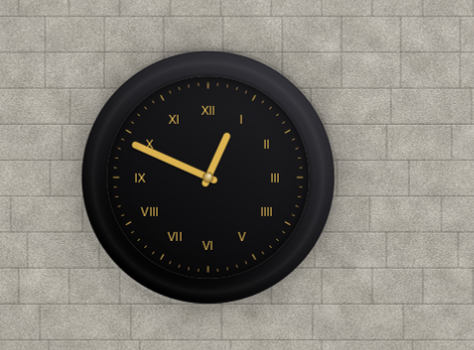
12:49
